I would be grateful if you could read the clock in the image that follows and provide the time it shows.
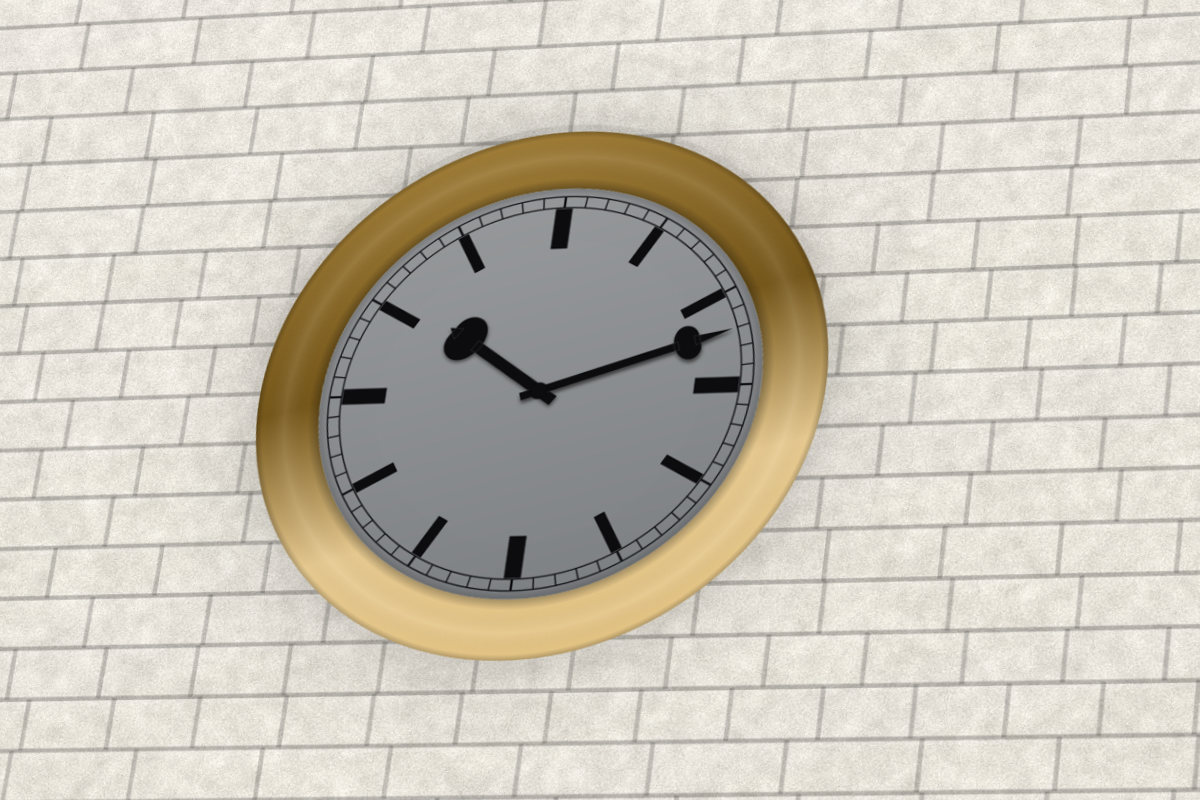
10:12
